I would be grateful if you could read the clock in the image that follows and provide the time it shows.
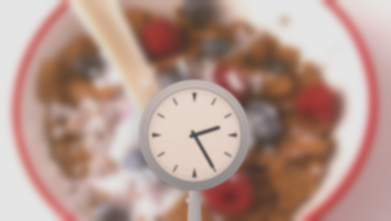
2:25
